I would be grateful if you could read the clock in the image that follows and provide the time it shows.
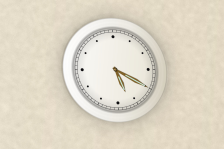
5:20
